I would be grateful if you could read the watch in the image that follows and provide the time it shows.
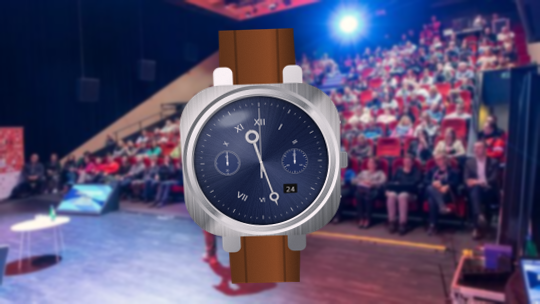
11:27
